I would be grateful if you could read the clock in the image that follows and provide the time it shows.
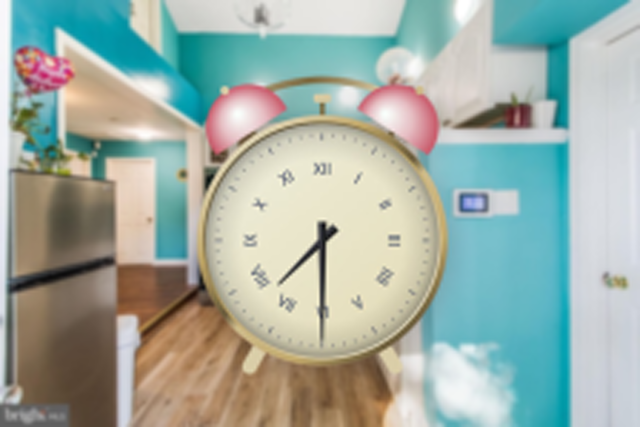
7:30
